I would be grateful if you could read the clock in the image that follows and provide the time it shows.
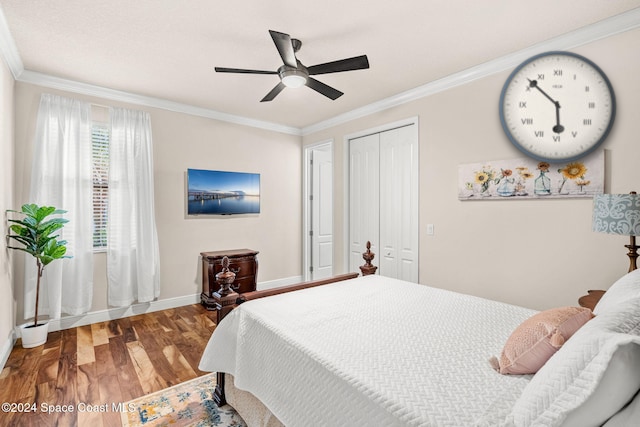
5:52
